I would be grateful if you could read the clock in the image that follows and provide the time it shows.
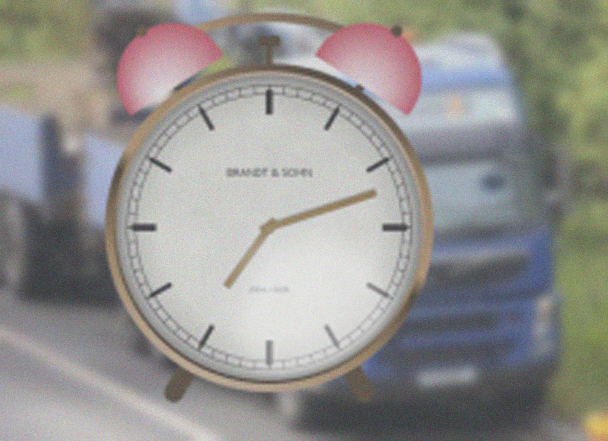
7:12
